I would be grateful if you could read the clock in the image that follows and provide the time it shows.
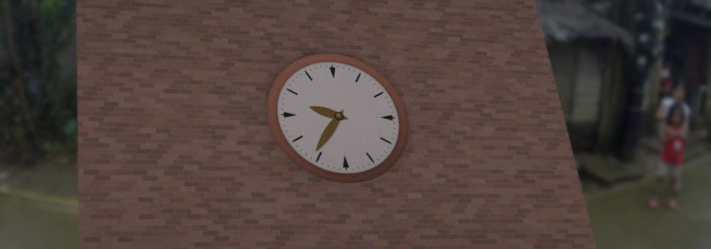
9:36
